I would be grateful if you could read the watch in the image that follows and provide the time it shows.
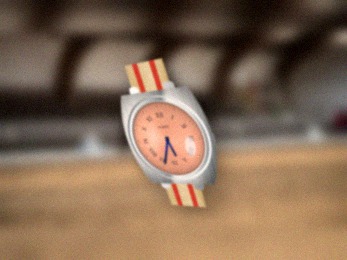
5:34
